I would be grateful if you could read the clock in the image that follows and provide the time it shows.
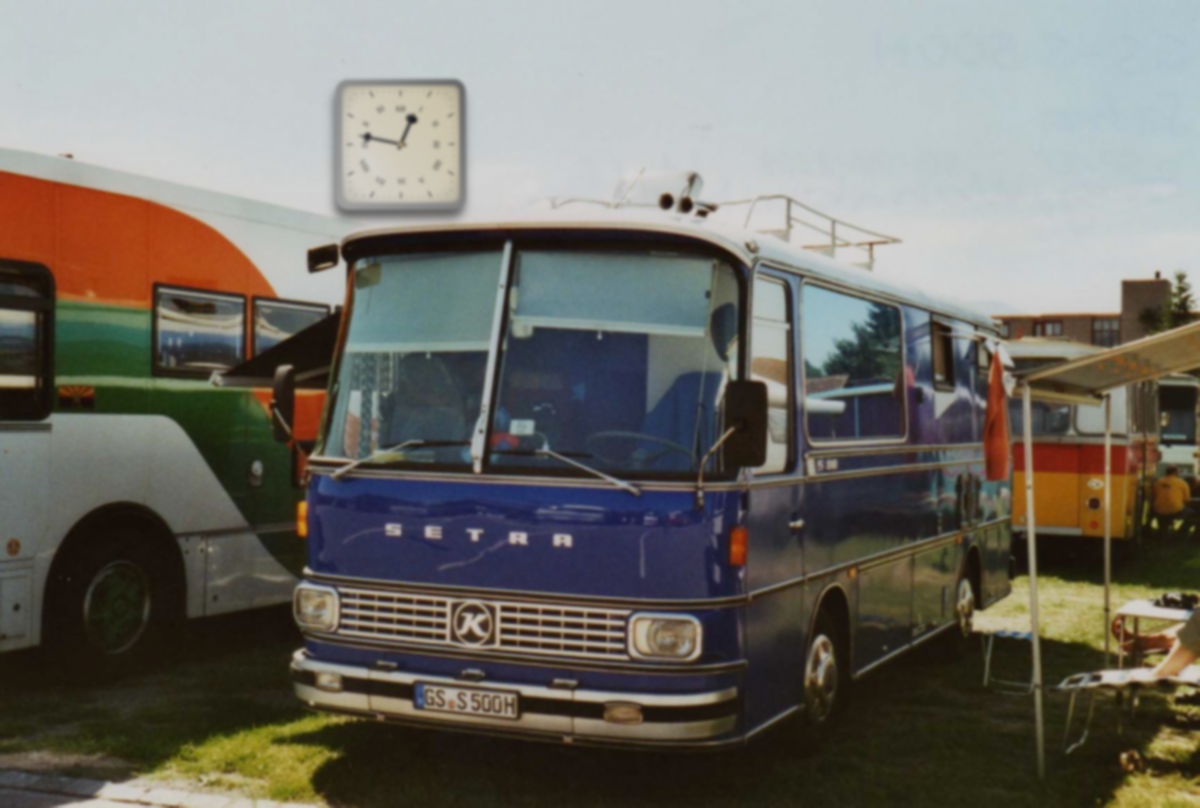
12:47
